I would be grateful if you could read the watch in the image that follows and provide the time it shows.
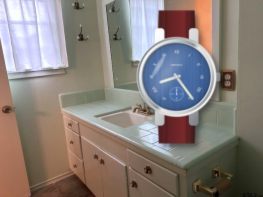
8:24
